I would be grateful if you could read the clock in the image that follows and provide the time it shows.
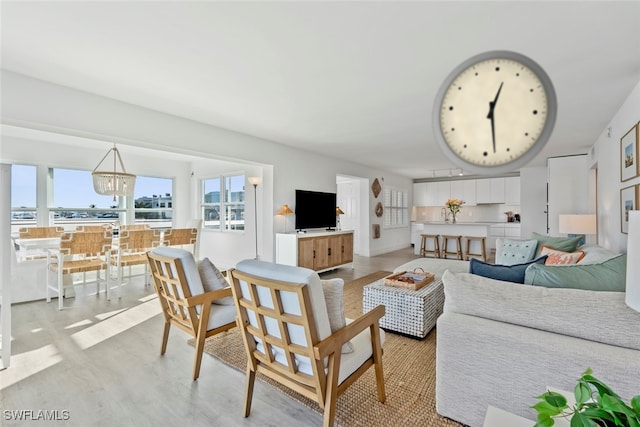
12:28
